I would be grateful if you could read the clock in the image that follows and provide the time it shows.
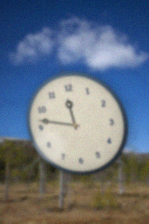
11:47
